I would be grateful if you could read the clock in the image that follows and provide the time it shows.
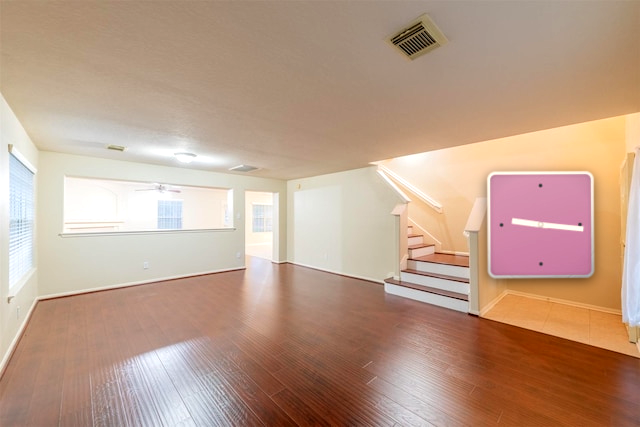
9:16
